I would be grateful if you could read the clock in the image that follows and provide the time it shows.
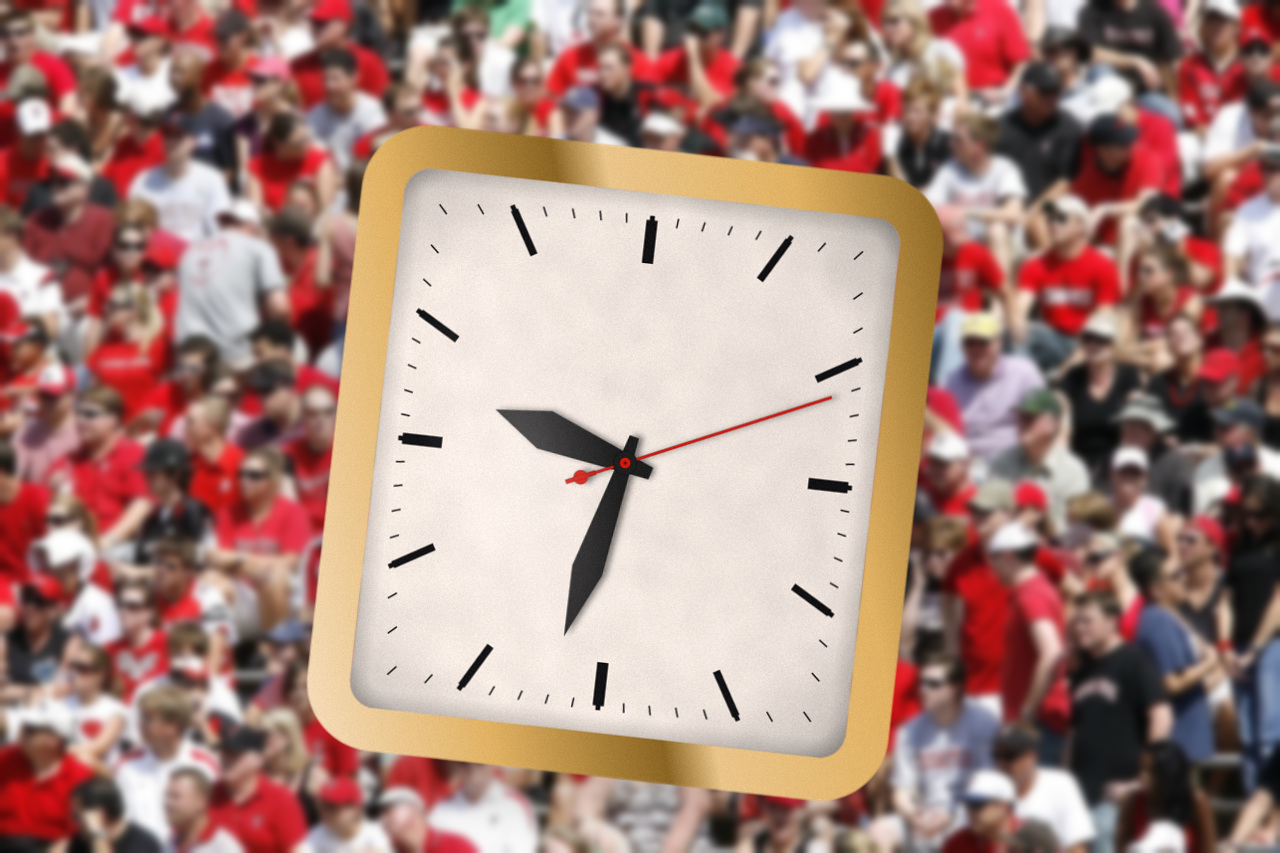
9:32:11
